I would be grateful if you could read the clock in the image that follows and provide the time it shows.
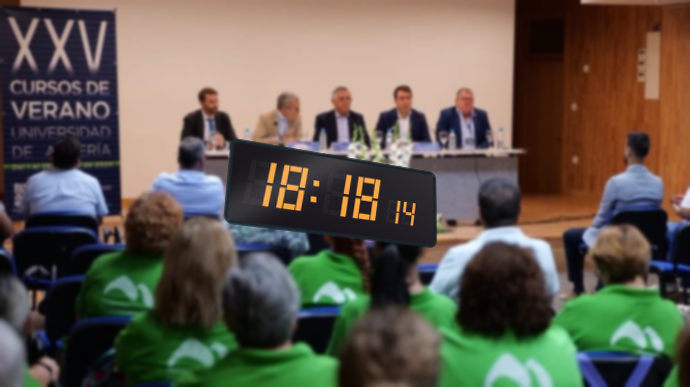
18:18:14
